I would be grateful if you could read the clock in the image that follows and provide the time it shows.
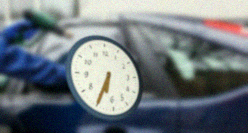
6:35
